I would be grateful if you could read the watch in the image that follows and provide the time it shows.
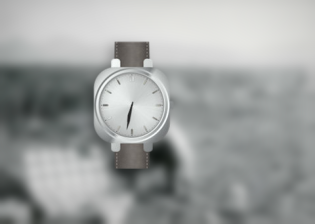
6:32
